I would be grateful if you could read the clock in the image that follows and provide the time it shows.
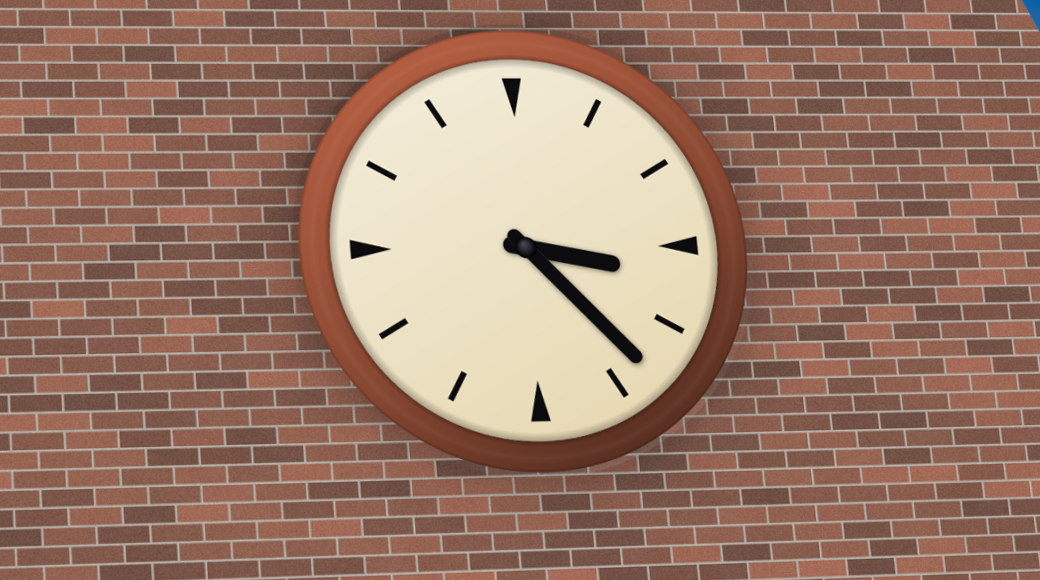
3:23
